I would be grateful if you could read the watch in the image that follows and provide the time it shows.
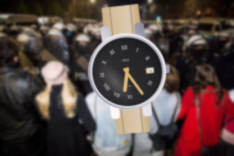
6:25
